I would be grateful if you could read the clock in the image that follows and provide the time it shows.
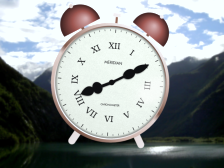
8:10
